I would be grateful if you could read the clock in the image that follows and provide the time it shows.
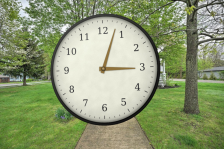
3:03
